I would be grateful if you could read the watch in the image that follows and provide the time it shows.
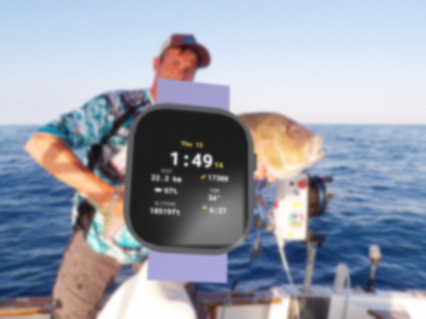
1:49
